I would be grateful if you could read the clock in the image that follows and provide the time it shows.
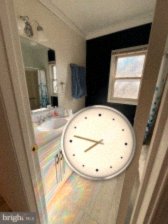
7:47
